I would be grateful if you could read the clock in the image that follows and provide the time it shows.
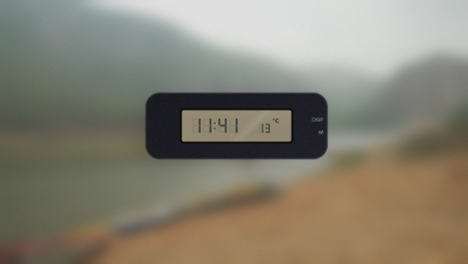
11:41
